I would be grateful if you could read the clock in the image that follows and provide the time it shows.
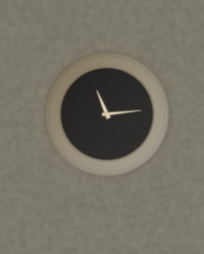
11:14
